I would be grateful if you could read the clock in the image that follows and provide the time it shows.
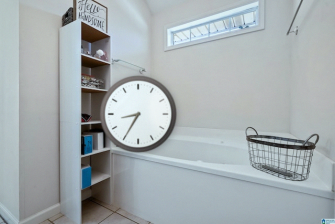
8:35
